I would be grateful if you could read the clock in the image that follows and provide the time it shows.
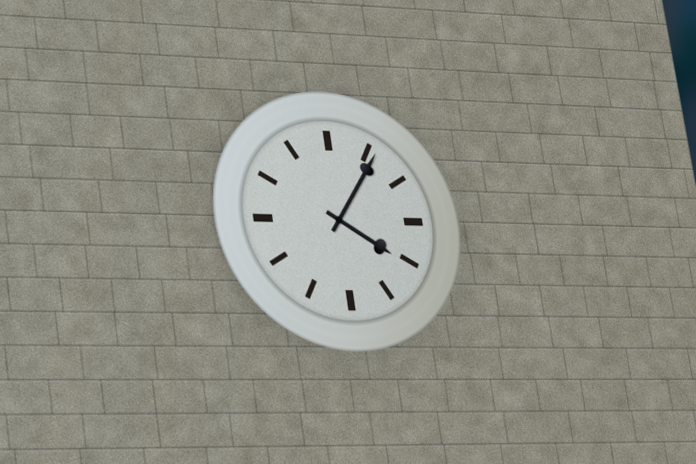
4:06
